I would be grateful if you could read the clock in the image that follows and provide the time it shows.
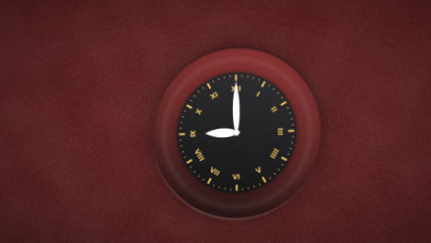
9:00
